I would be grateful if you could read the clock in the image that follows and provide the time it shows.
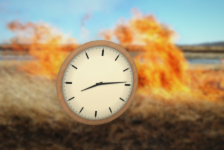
8:14
